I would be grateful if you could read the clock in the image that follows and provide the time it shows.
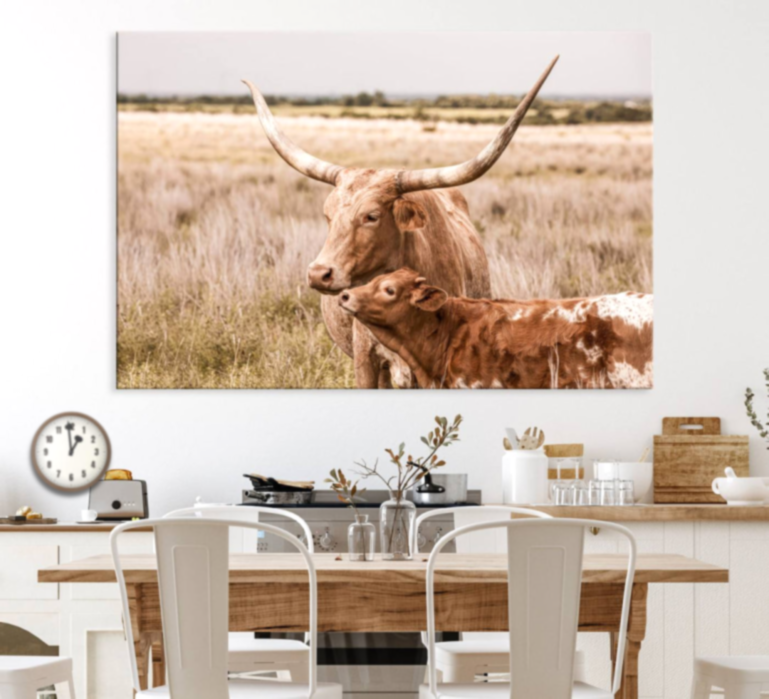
12:59
